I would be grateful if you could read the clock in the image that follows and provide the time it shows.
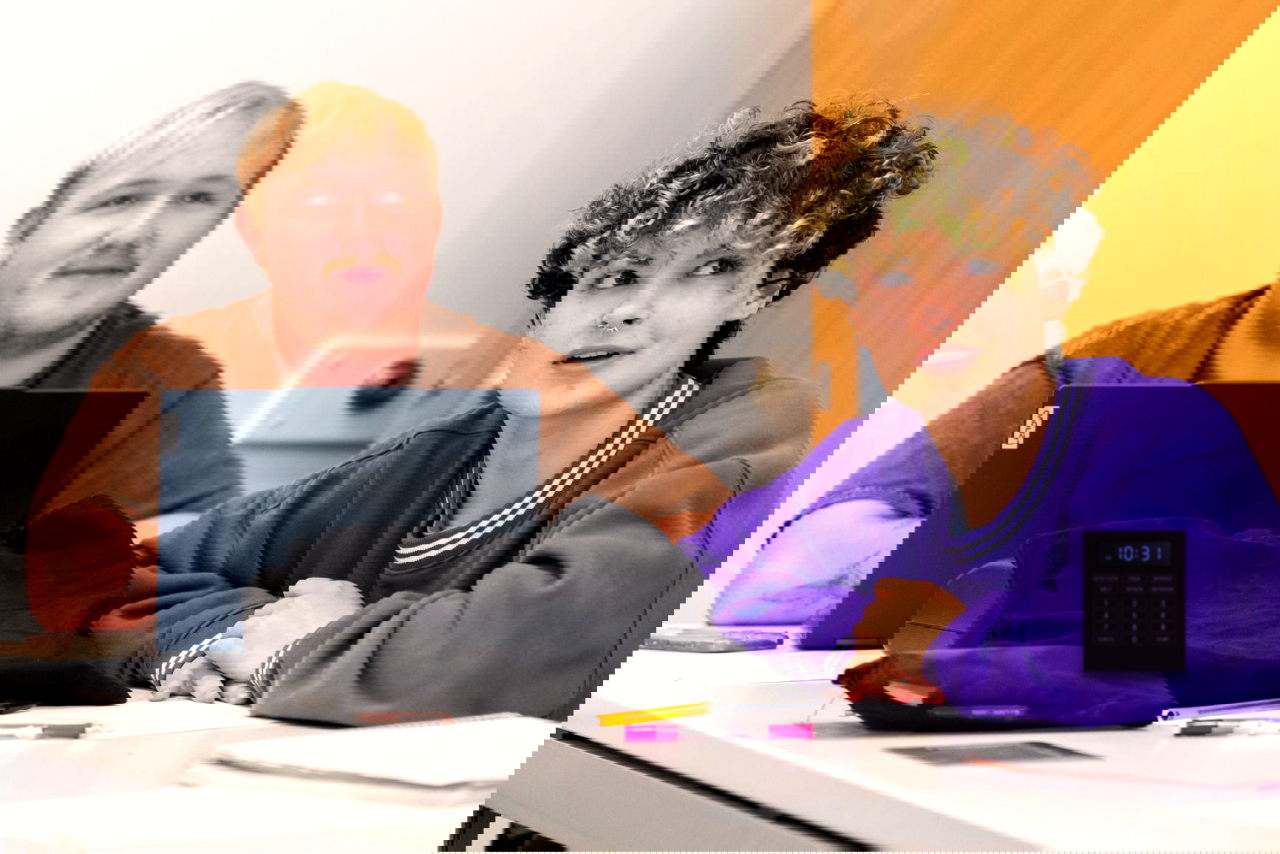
10:31
